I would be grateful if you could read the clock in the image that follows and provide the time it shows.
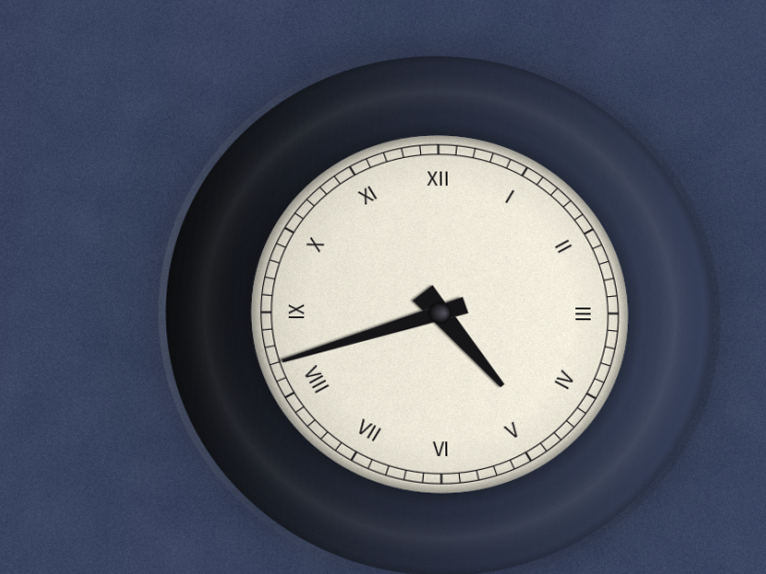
4:42
